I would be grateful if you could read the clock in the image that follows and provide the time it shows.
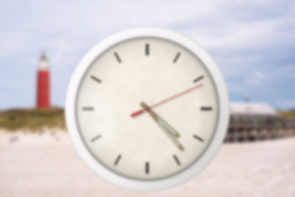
4:23:11
